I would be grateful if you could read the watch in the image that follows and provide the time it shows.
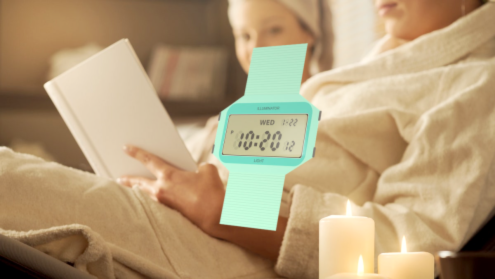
10:20:12
